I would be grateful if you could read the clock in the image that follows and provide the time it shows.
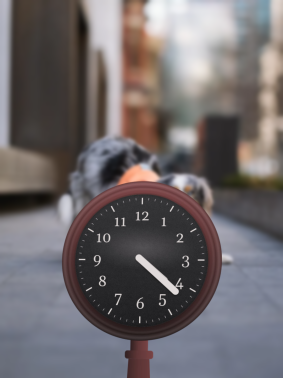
4:22
